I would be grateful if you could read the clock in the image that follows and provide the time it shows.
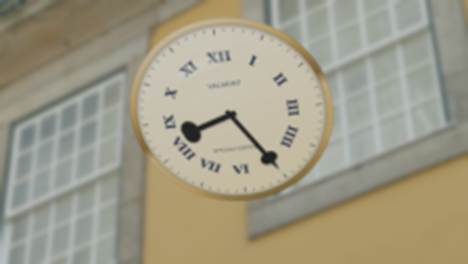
8:25
